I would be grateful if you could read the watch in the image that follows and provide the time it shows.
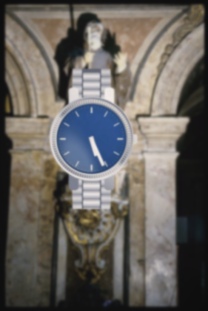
5:26
